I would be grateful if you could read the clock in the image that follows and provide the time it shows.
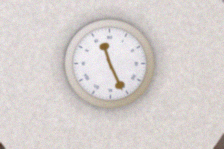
11:26
